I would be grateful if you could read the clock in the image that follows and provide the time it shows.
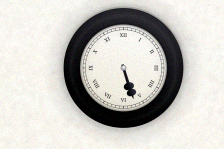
5:27
